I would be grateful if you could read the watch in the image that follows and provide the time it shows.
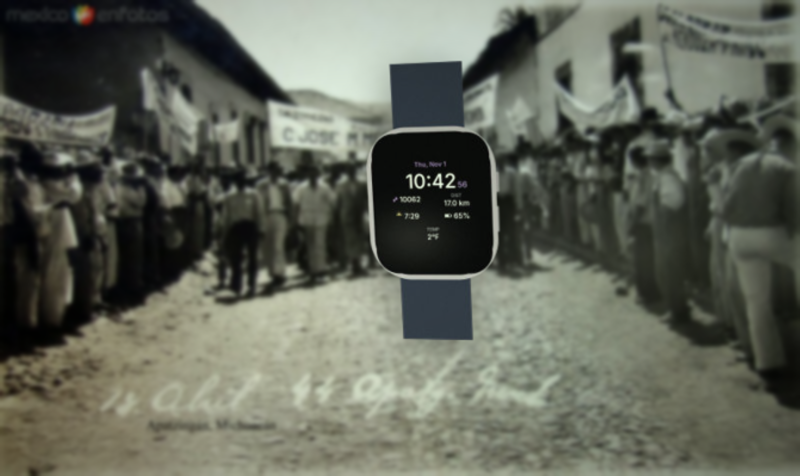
10:42
